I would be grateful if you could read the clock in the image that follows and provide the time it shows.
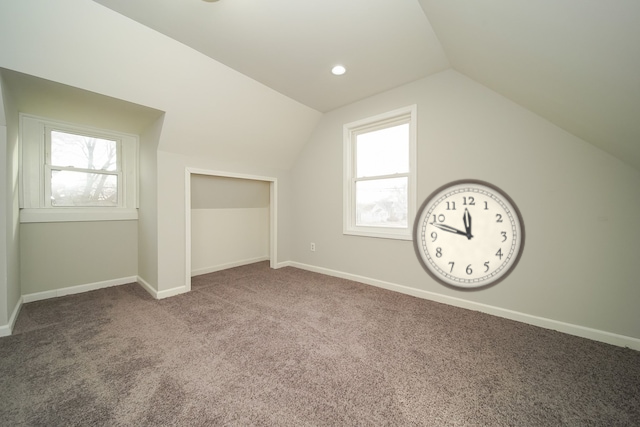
11:48
